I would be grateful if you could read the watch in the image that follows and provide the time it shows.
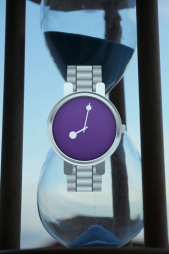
8:02
